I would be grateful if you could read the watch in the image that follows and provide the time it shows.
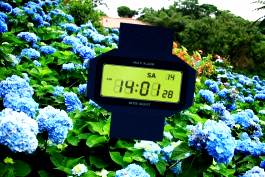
14:01:28
